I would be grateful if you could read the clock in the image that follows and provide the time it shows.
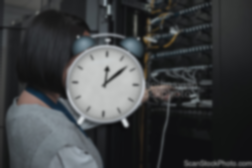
12:08
